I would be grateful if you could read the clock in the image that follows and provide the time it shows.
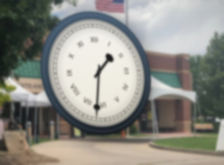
1:32
